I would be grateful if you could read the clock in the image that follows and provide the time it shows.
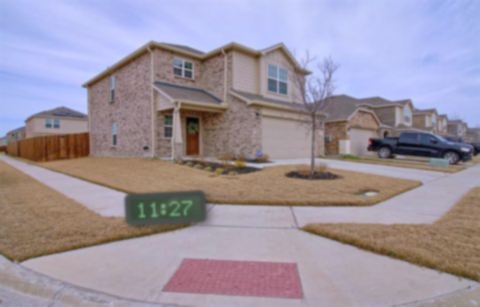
11:27
